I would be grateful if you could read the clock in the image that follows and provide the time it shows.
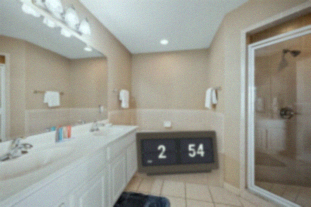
2:54
